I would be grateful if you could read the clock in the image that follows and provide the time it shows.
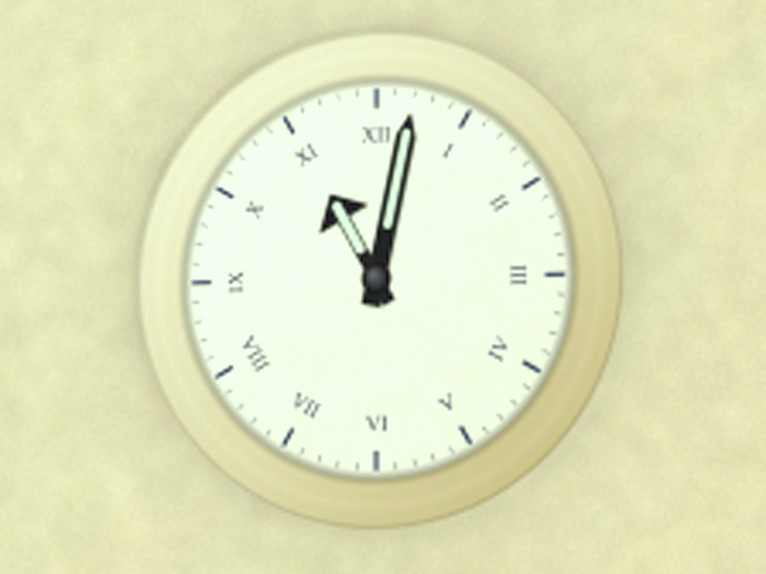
11:02
